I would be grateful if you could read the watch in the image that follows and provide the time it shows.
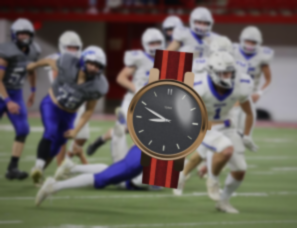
8:49
